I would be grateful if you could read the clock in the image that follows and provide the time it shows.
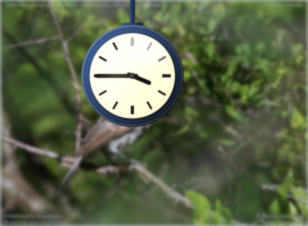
3:45
